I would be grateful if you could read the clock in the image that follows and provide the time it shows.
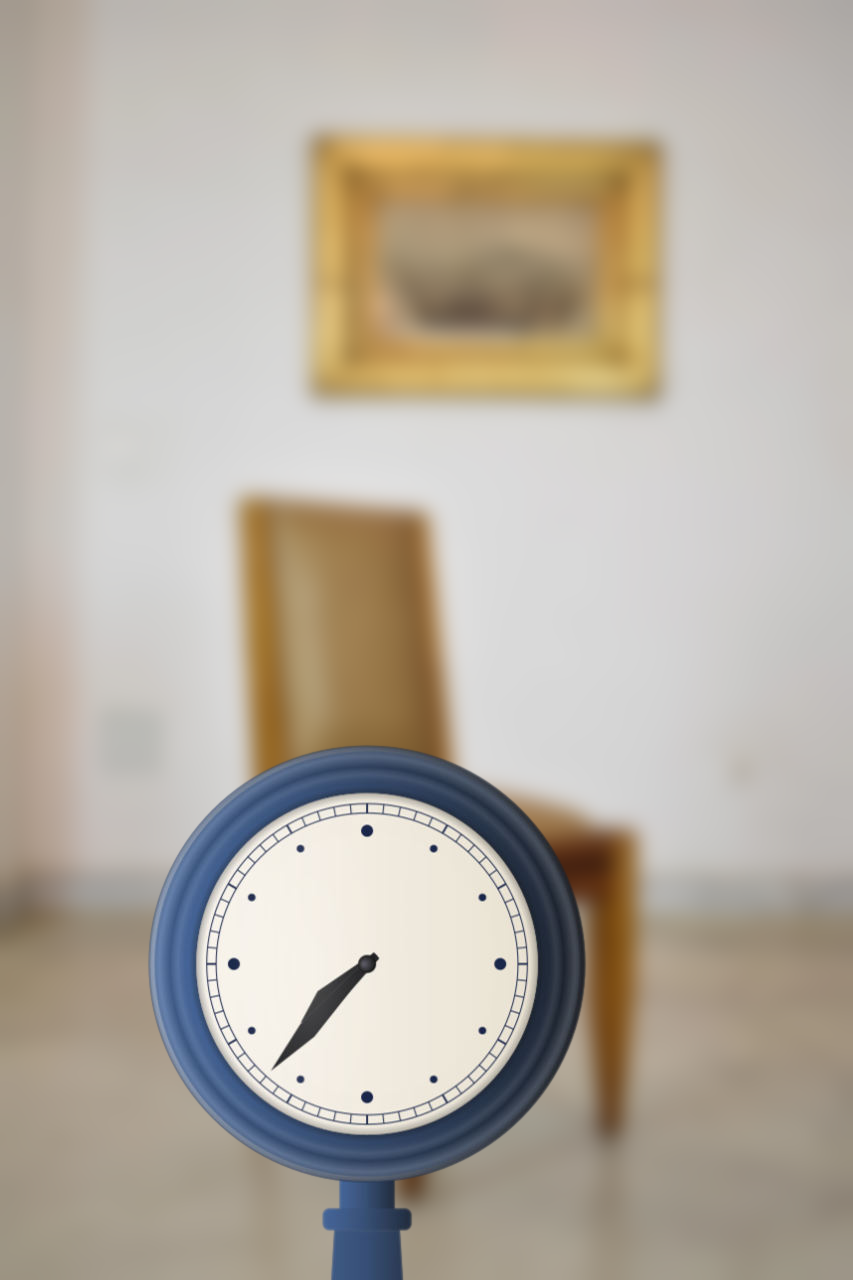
7:37
